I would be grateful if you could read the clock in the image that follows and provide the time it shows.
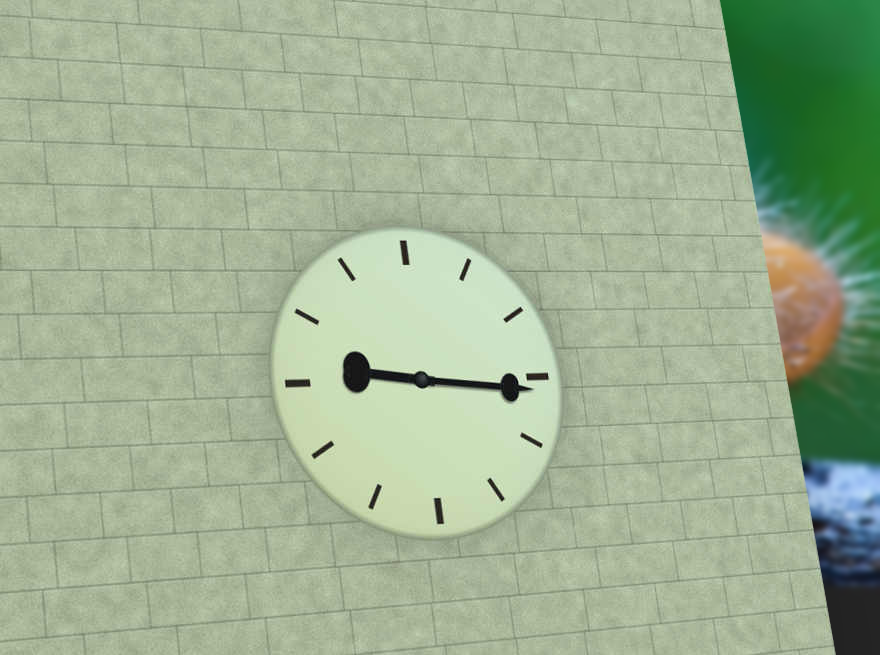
9:16
